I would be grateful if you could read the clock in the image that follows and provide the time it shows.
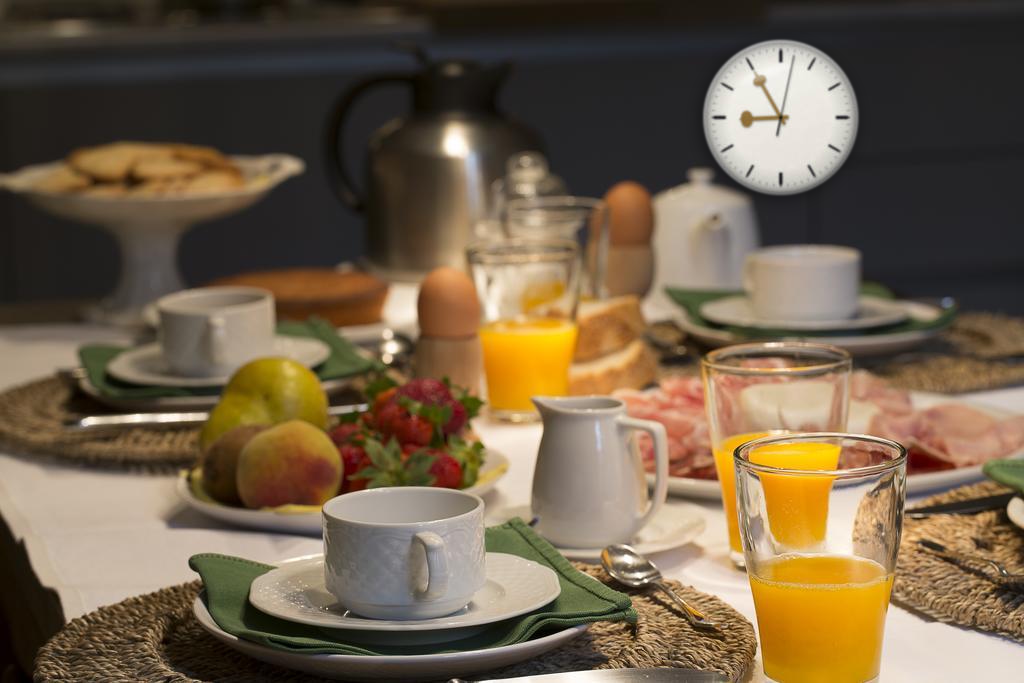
8:55:02
